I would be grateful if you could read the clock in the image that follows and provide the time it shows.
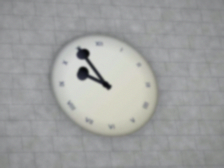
9:55
